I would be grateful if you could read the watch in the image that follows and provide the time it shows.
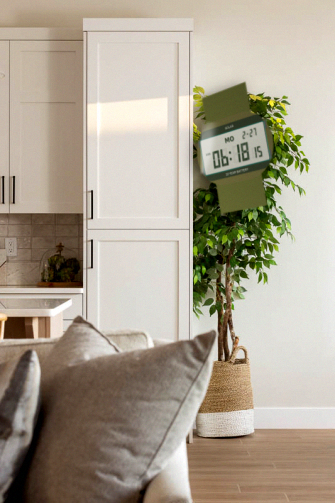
6:18:15
